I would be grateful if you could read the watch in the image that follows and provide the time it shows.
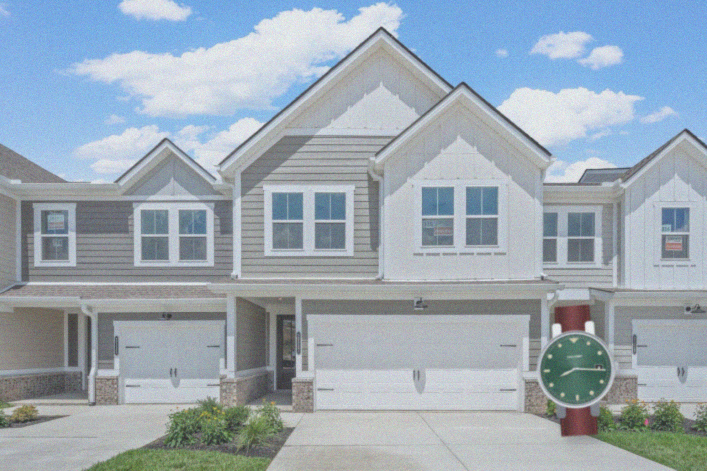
8:16
